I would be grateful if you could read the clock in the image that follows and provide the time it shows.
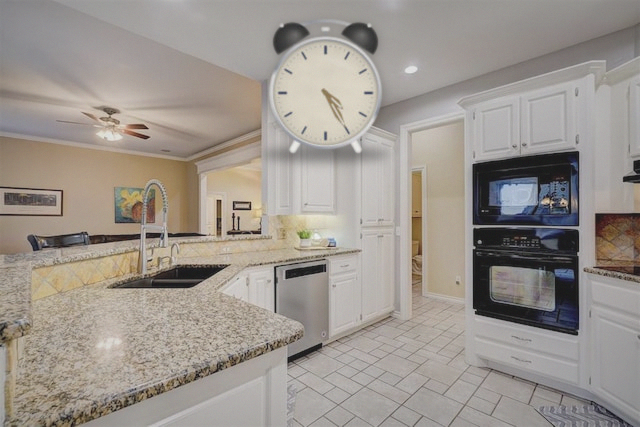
4:25
